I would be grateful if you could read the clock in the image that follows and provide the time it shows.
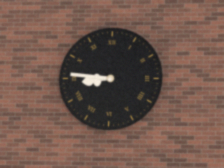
8:46
